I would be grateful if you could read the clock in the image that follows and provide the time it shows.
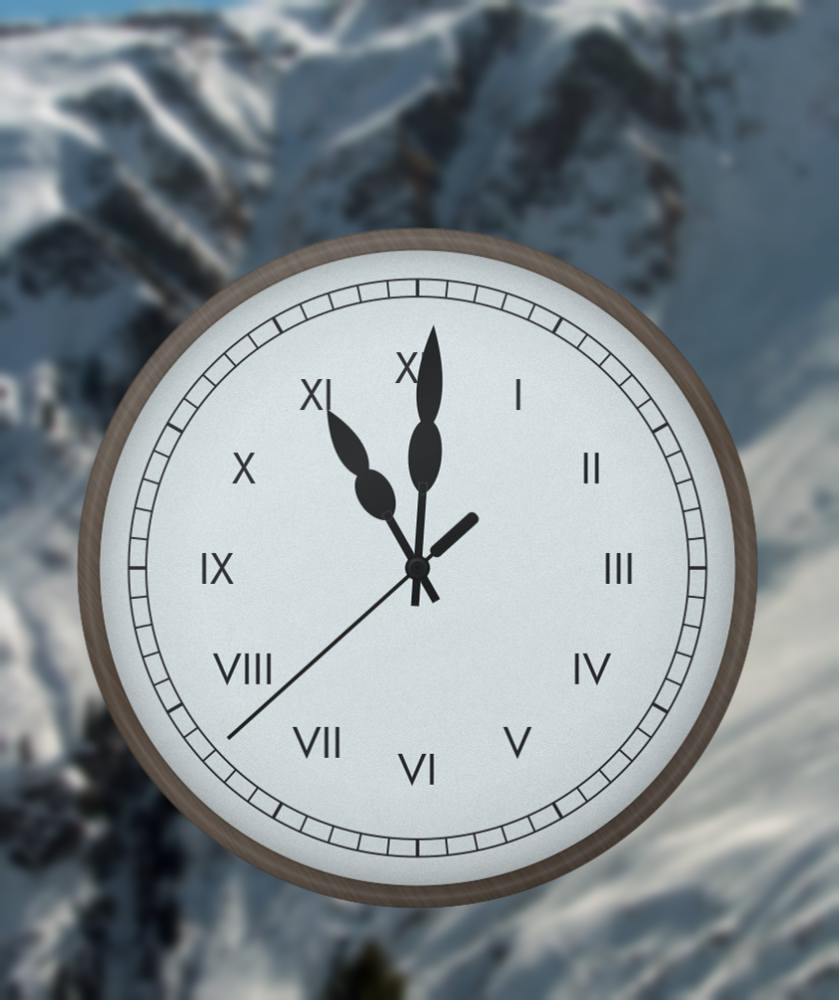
11:00:38
